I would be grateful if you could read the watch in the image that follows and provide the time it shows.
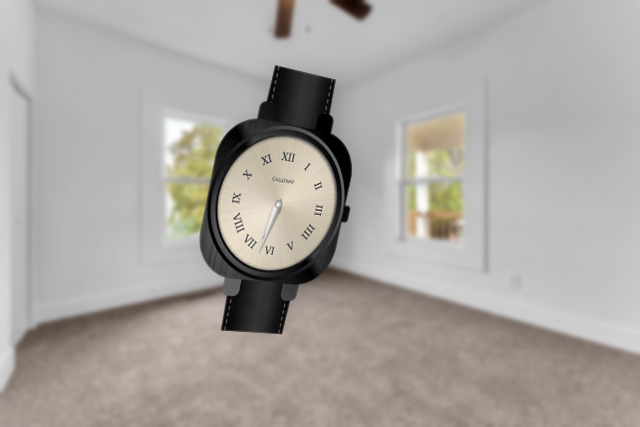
6:32
